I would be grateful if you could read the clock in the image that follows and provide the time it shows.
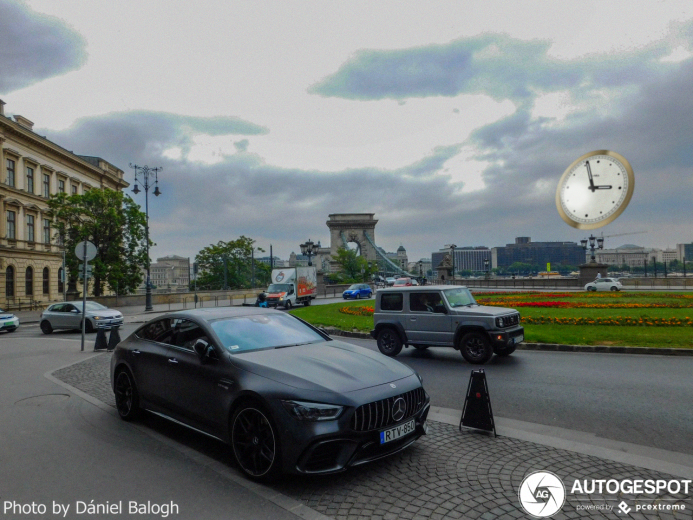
2:56
